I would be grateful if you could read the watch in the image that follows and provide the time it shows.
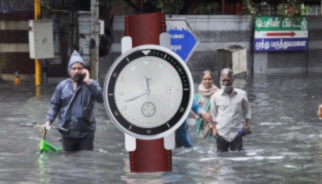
11:42
